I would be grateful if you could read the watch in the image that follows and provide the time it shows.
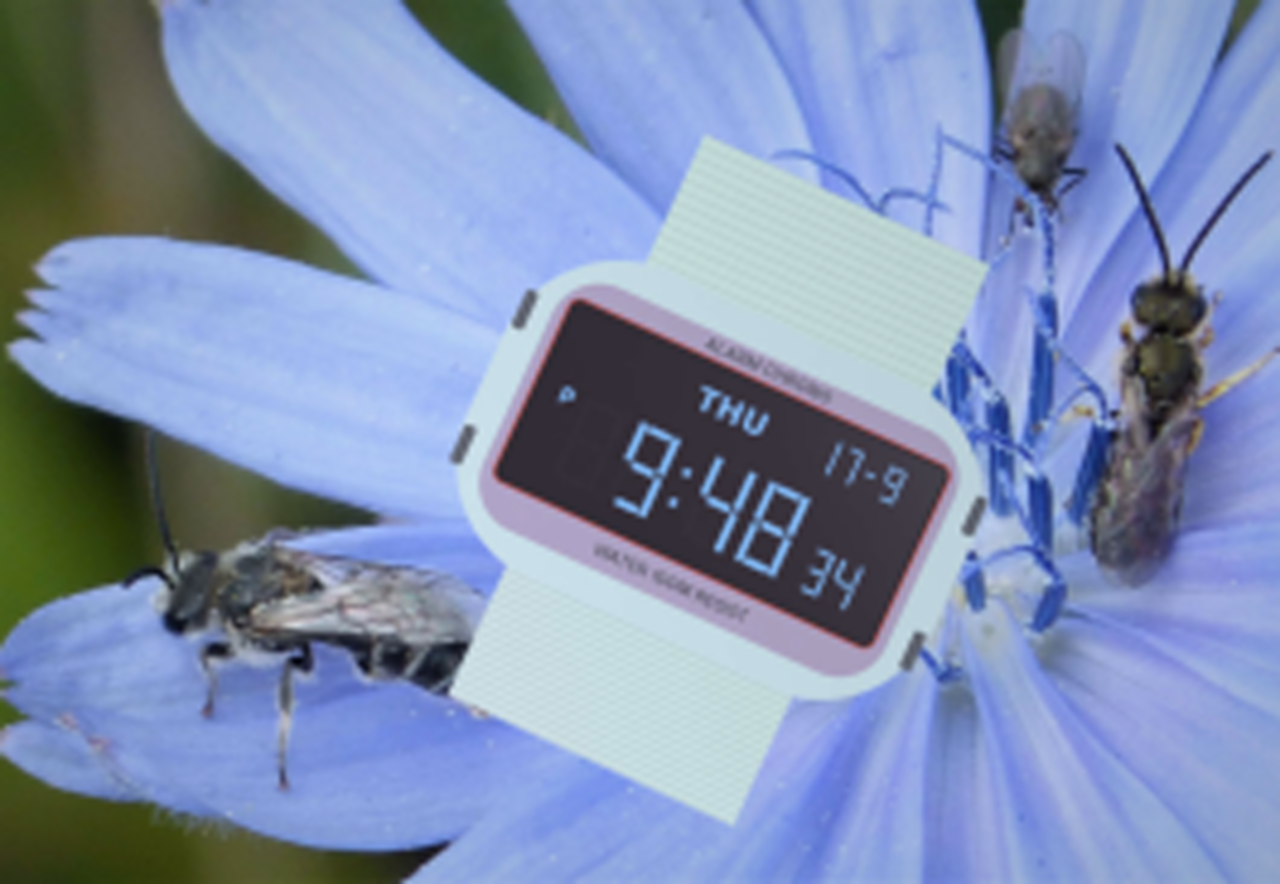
9:48:34
